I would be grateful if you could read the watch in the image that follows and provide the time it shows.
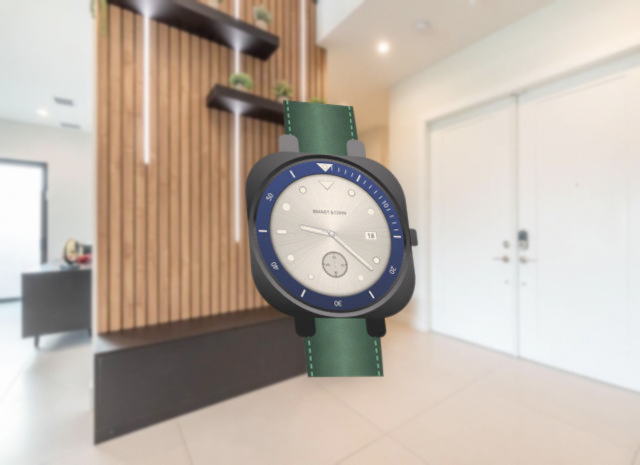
9:22
